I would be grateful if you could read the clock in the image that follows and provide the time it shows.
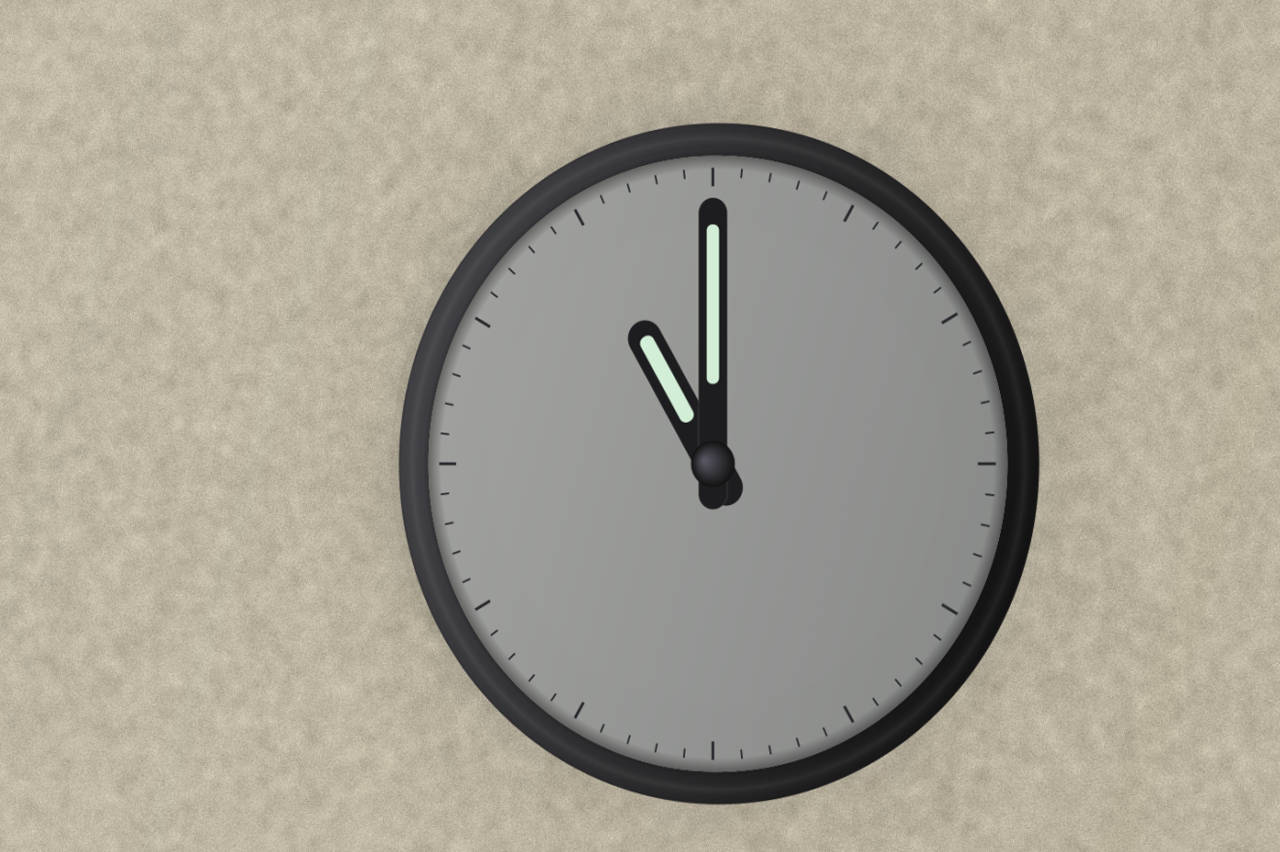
11:00
